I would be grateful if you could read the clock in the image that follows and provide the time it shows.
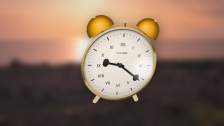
9:21
